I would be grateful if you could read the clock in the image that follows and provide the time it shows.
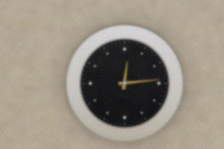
12:14
